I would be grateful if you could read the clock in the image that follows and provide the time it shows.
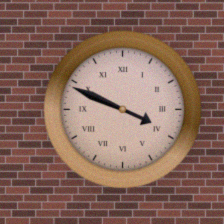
3:49
